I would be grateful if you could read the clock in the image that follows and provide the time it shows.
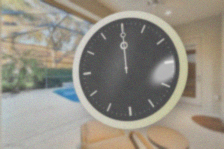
12:00
